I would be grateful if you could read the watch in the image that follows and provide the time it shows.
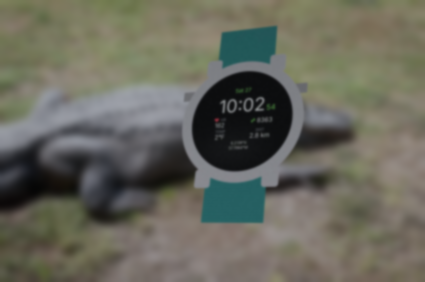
10:02
